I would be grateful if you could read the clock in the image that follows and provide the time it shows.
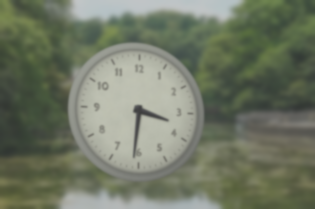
3:31
